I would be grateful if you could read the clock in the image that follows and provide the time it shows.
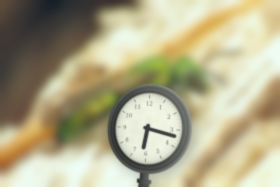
6:17
